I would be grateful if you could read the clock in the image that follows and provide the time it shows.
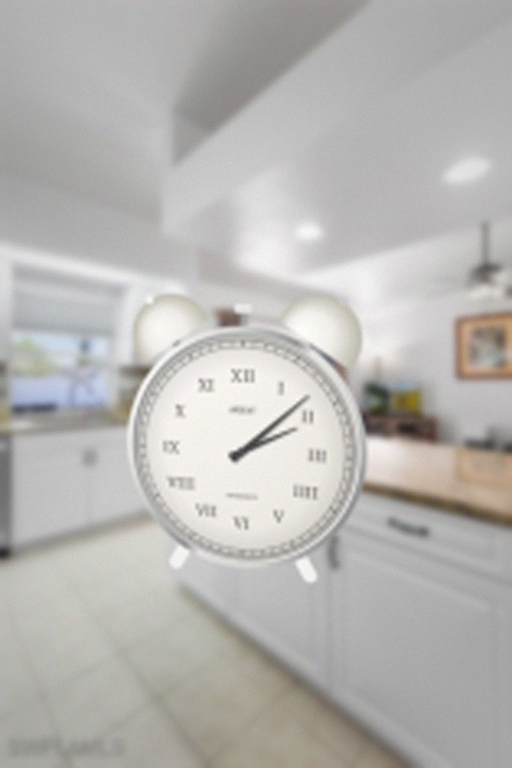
2:08
